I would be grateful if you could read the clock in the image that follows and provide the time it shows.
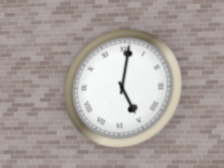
5:01
